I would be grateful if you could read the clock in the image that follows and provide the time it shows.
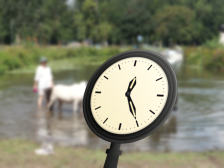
12:25
